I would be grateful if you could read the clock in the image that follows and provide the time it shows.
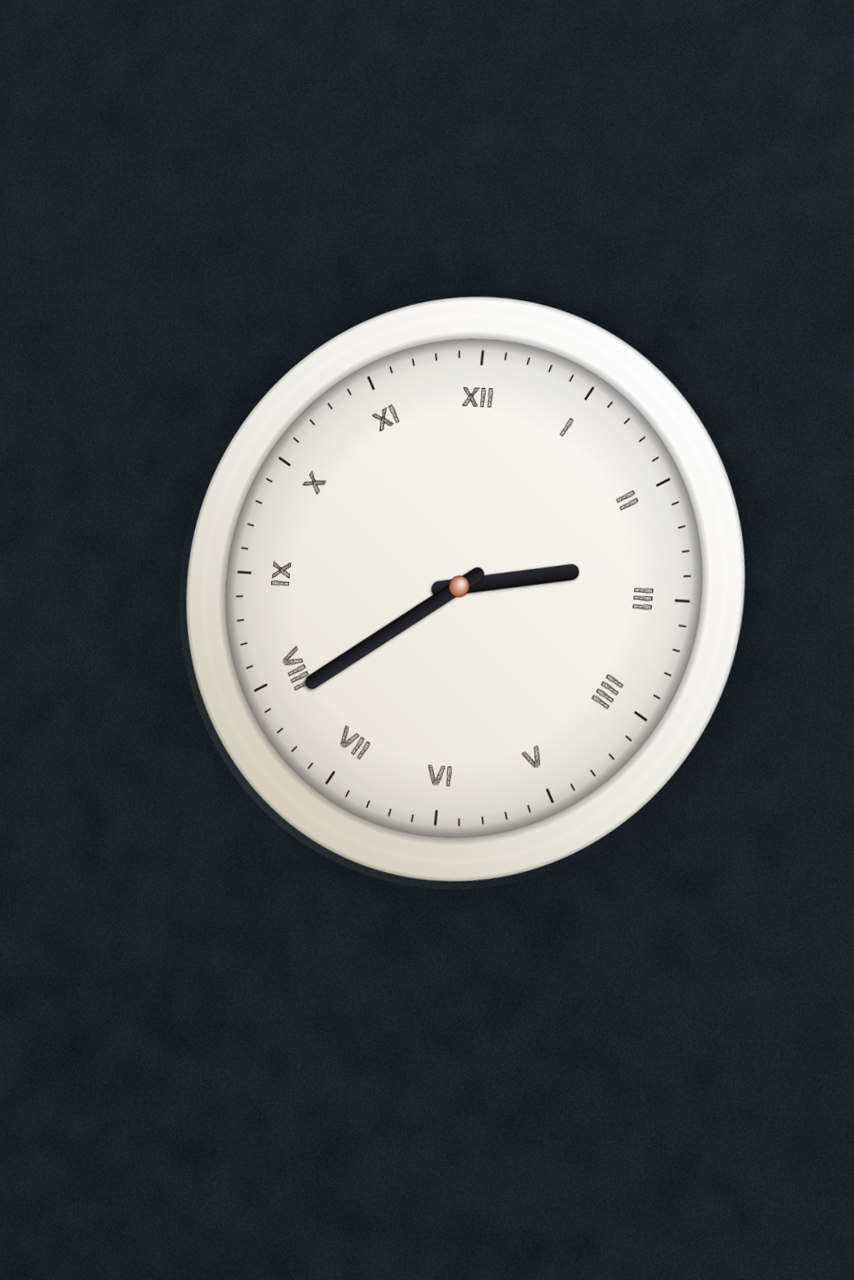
2:39
